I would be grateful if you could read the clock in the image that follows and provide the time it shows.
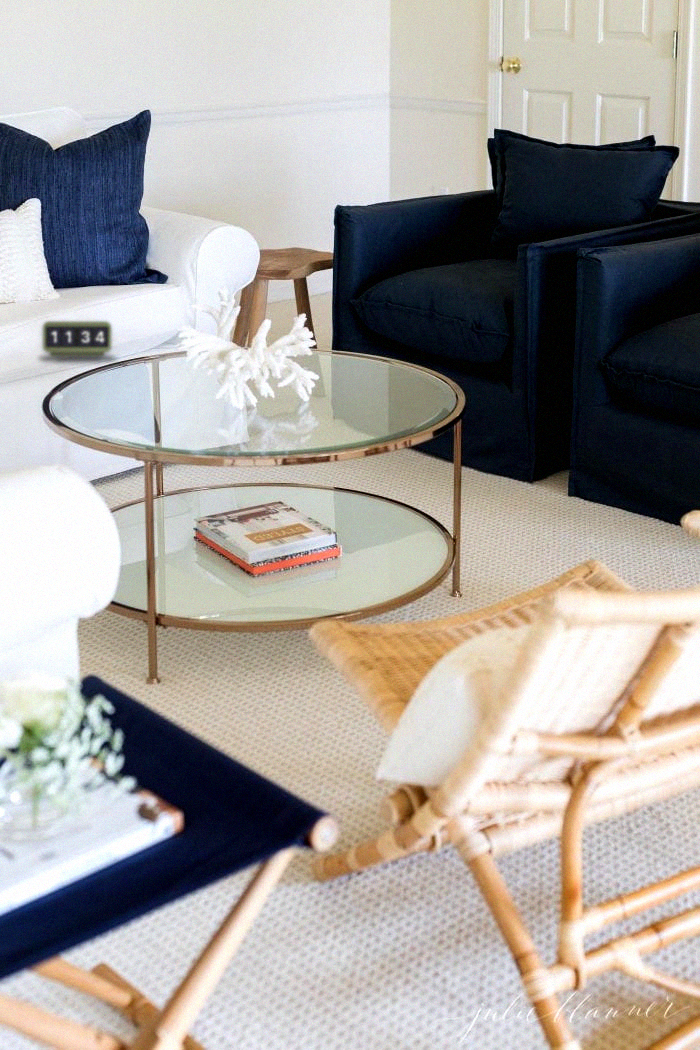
11:34
